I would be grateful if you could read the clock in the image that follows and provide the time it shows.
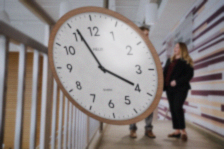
3:56
